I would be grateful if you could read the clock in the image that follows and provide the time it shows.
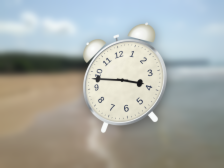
3:48
